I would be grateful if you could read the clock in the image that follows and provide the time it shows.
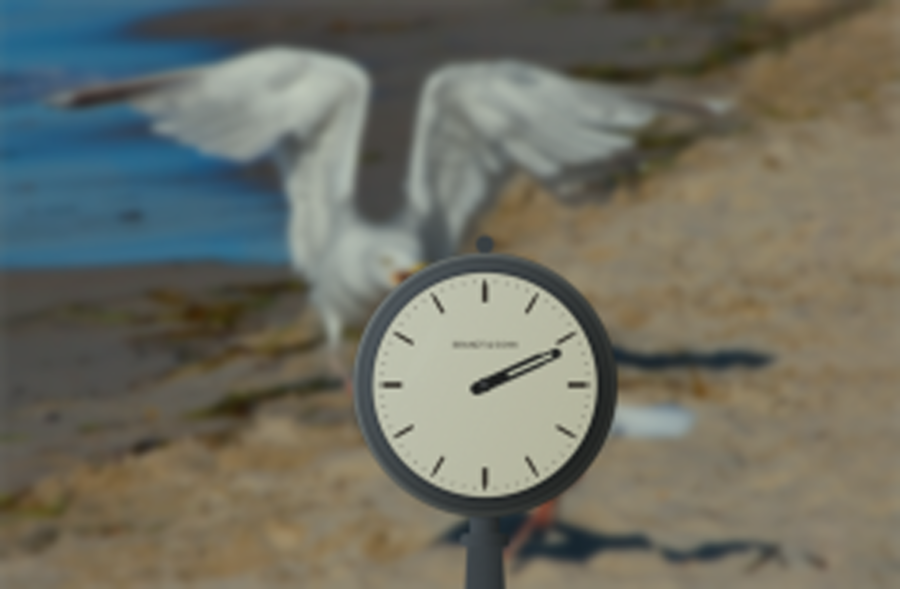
2:11
